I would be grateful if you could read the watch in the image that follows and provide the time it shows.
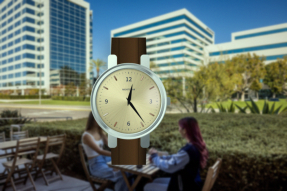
12:24
